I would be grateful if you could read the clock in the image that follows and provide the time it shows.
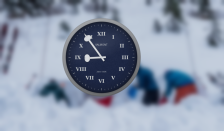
8:54
